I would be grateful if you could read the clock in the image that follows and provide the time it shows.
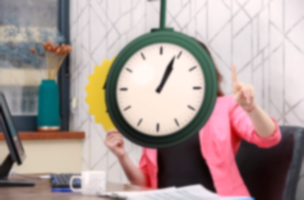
1:04
